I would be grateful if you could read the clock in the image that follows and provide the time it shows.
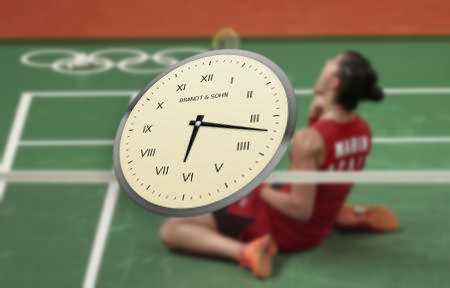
6:17
